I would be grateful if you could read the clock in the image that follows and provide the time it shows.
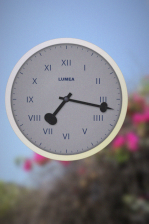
7:17
